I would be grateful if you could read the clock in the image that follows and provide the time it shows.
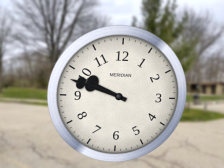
9:48
